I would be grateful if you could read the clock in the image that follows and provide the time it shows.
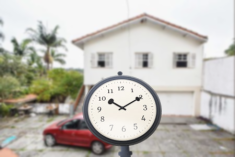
10:10
